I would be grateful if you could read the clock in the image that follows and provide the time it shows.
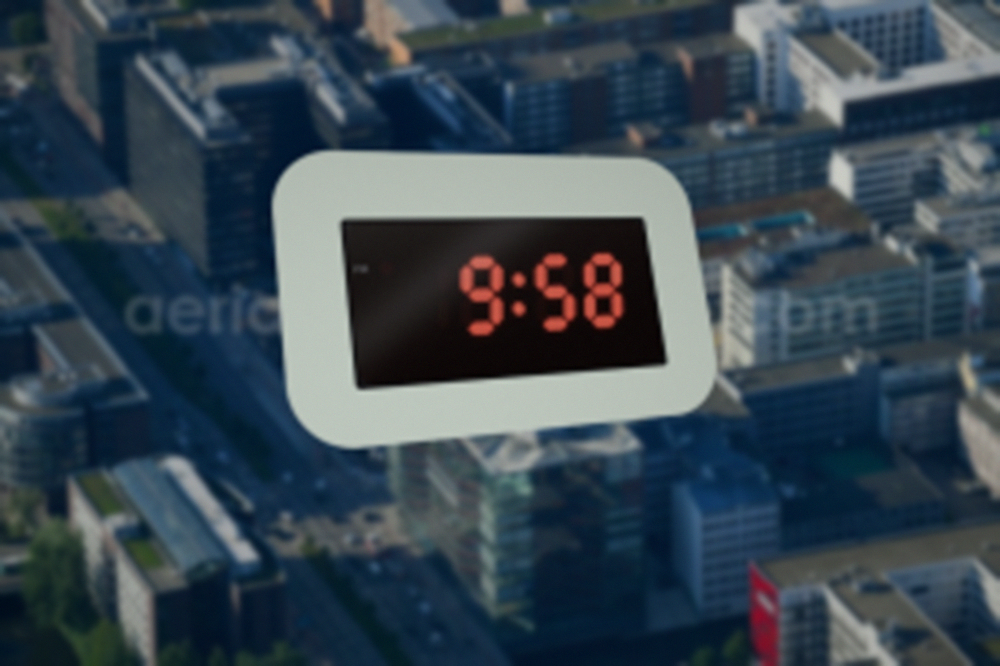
9:58
